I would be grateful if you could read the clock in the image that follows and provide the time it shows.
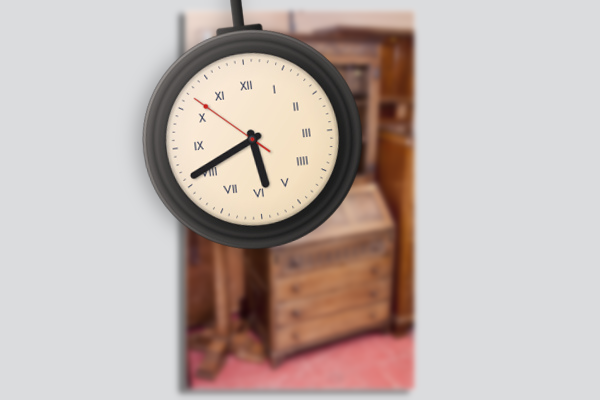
5:40:52
